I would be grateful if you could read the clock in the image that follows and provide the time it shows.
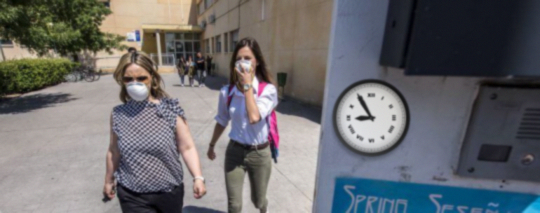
8:55
